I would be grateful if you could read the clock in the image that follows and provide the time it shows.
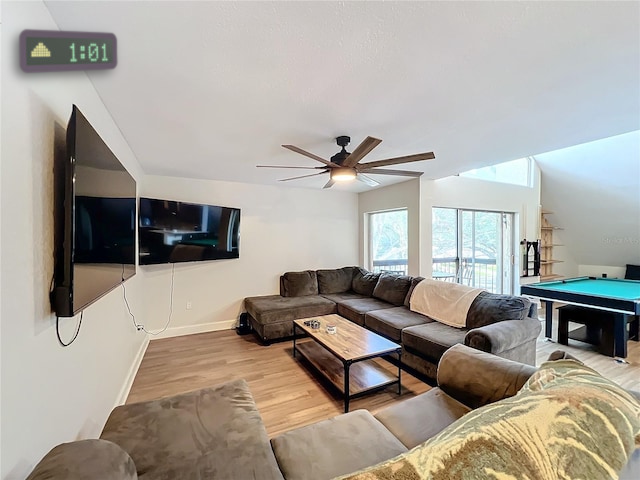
1:01
